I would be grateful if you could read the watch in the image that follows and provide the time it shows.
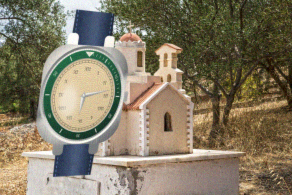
6:13
